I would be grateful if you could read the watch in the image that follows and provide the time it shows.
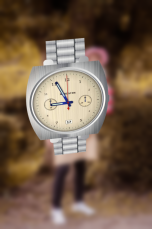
8:56
